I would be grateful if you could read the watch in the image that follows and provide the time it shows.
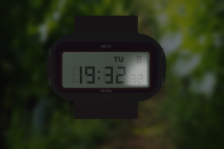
19:32:32
